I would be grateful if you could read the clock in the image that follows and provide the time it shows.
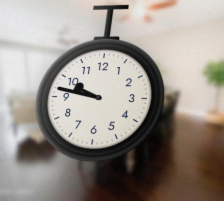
9:47
